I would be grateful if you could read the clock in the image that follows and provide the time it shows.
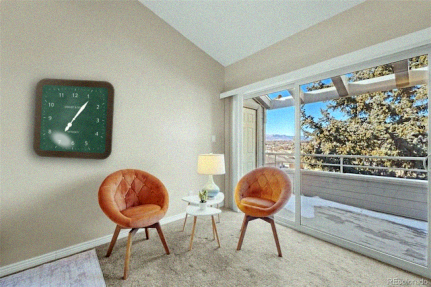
7:06
